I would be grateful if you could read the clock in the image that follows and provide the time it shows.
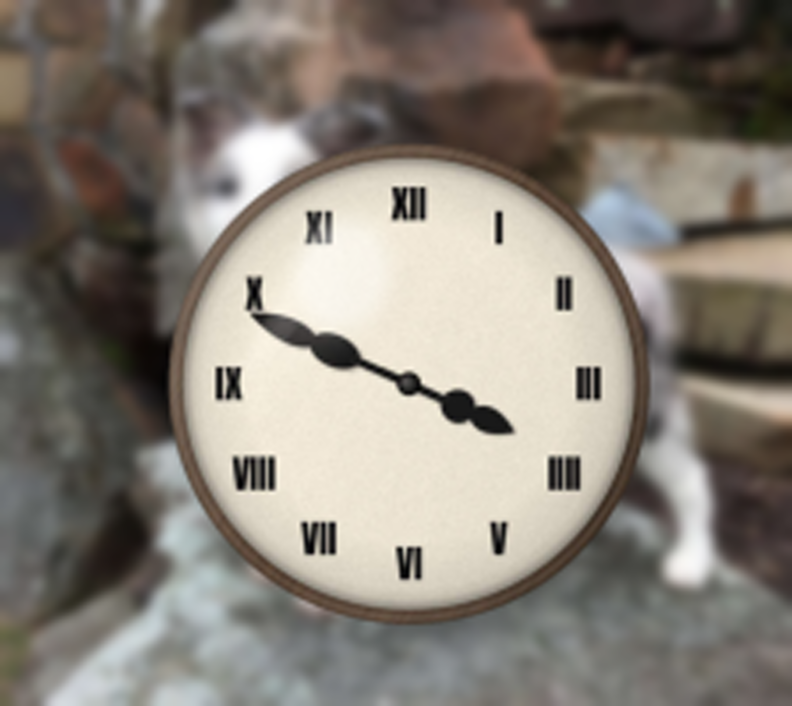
3:49
